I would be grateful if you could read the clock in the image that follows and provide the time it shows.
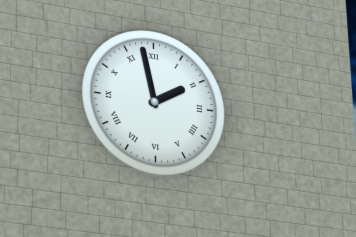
1:58
